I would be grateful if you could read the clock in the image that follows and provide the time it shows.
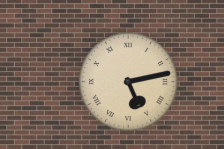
5:13
